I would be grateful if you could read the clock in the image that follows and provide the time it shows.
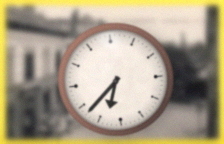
6:38
